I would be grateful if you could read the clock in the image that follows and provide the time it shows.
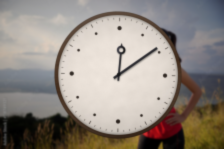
12:09
